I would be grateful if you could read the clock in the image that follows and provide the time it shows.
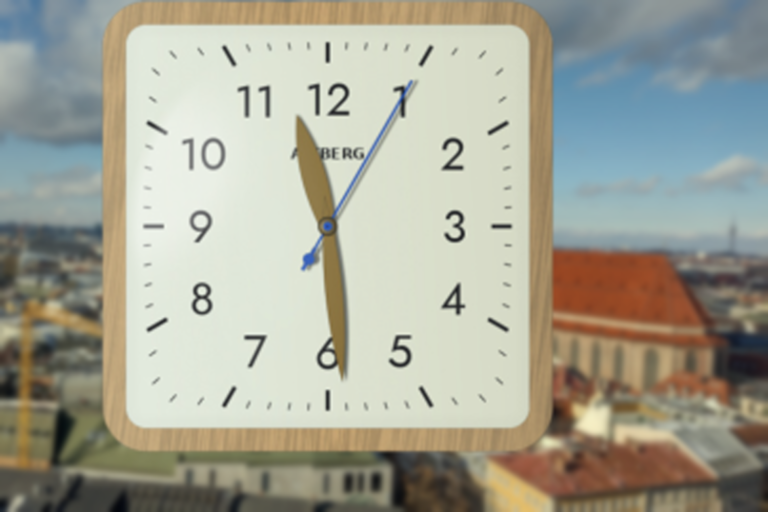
11:29:05
